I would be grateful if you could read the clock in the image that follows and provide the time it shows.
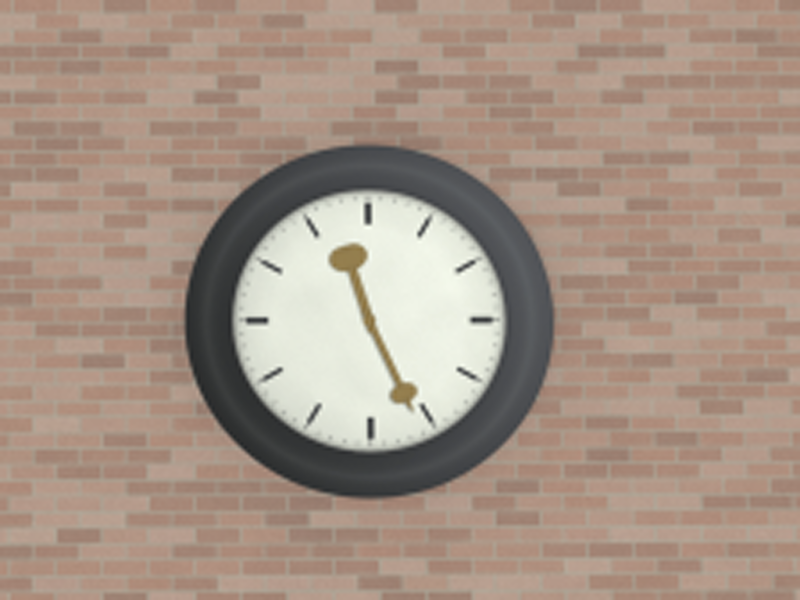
11:26
